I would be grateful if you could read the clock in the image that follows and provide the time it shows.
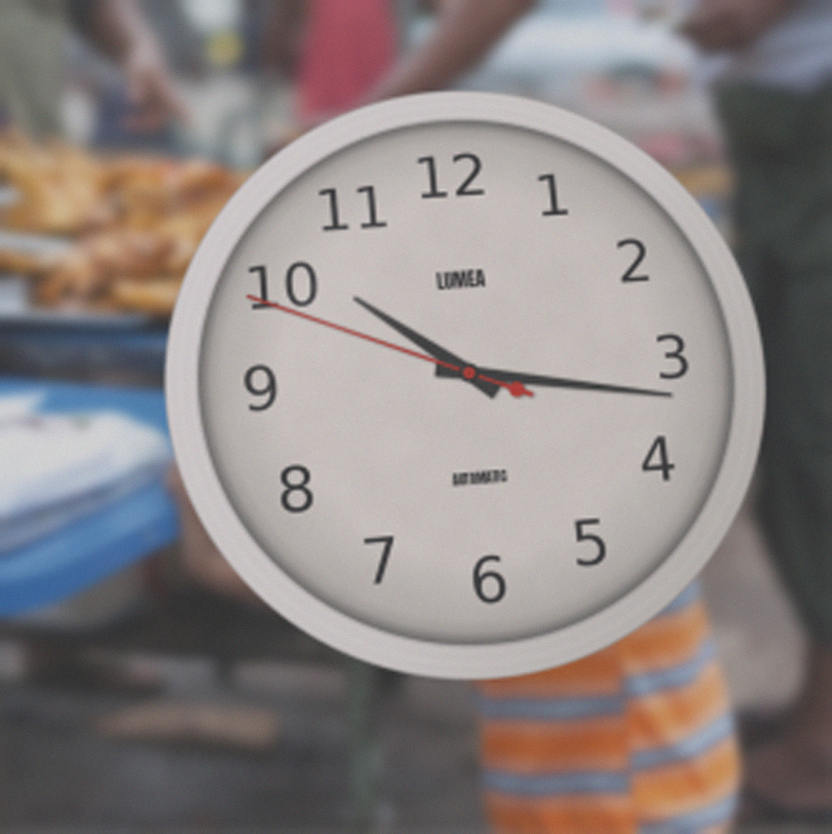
10:16:49
